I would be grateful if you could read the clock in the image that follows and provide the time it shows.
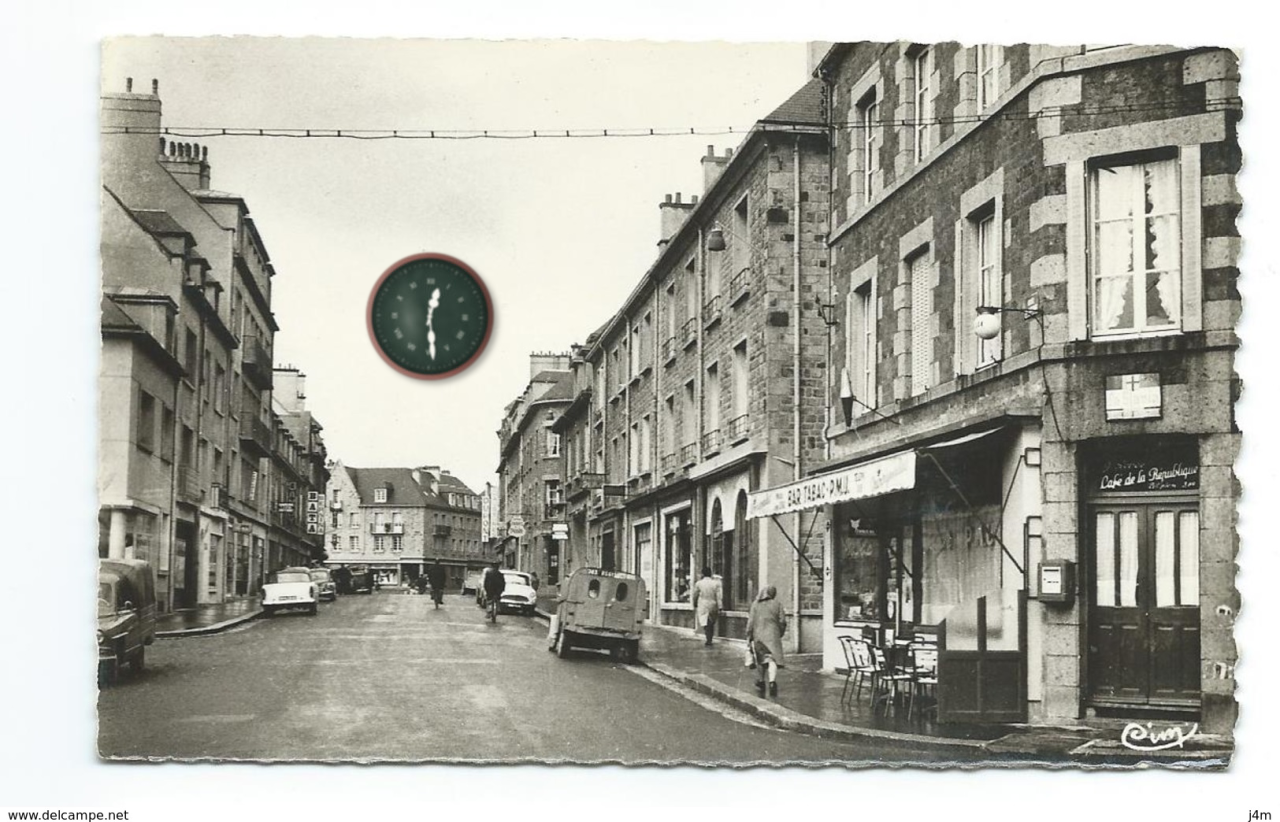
12:29
